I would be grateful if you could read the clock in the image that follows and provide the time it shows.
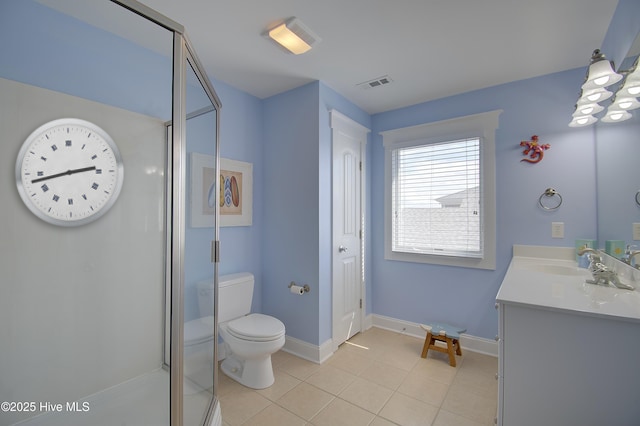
2:43
